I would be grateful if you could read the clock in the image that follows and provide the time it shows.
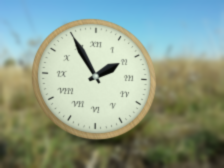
1:55
